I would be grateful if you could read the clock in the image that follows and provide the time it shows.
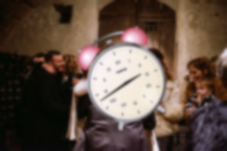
2:43
